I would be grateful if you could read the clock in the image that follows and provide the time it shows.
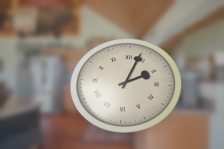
2:03
